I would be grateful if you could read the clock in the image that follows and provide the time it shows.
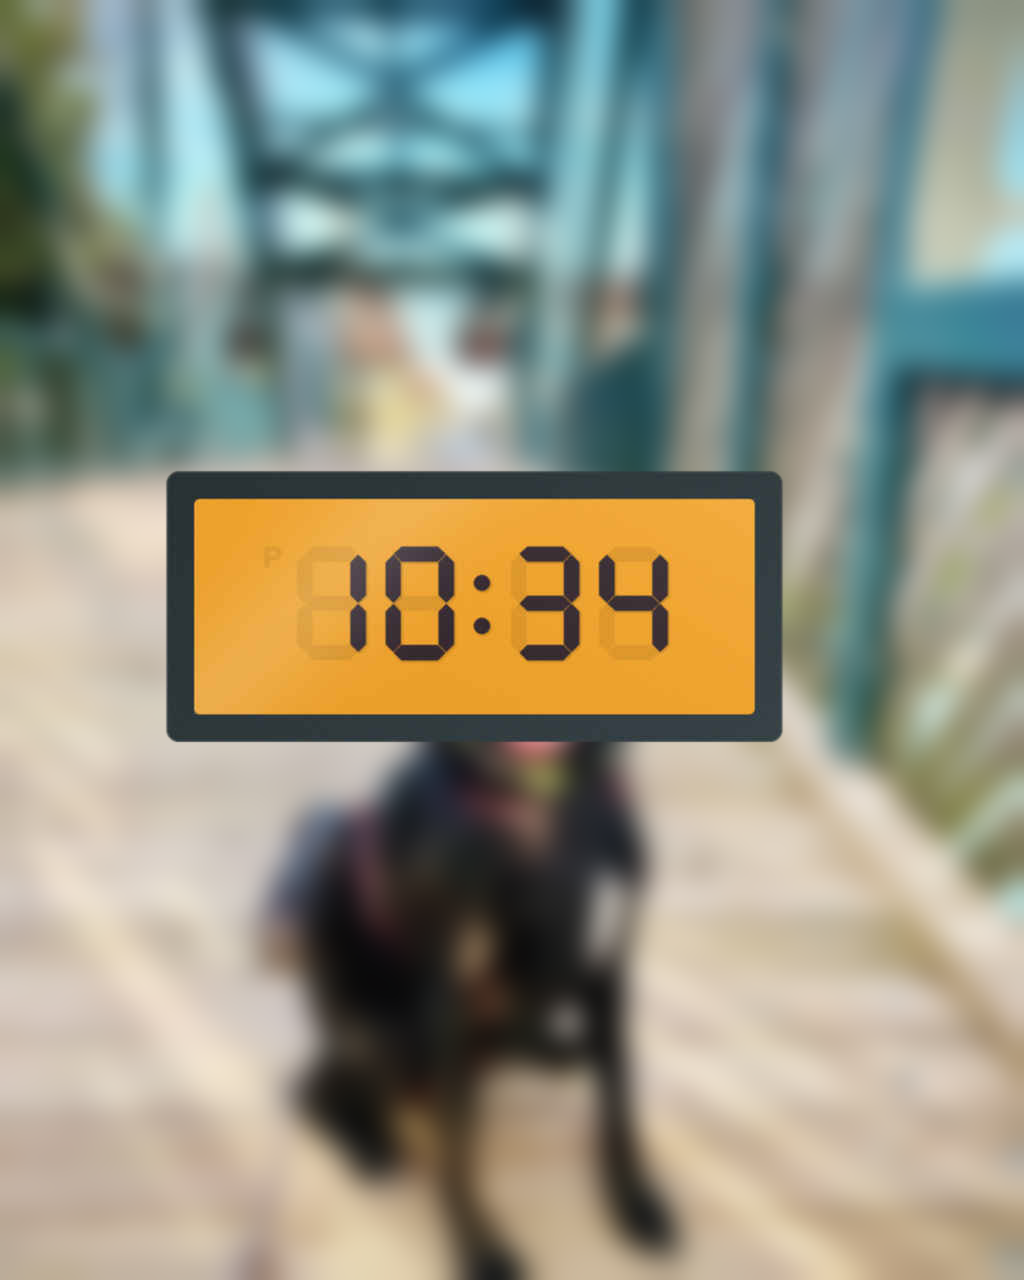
10:34
